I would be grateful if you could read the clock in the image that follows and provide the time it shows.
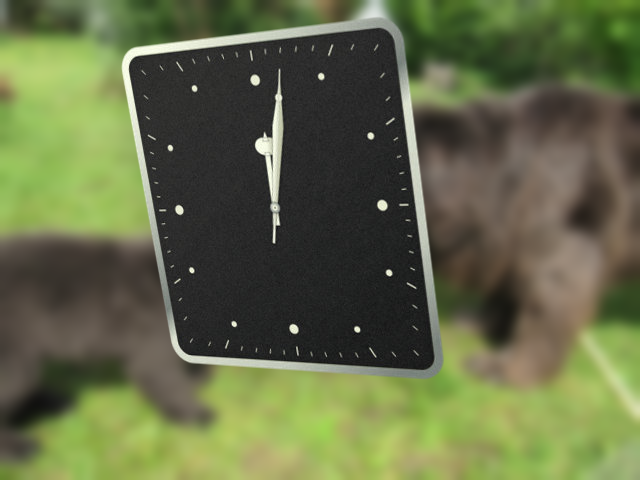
12:02:02
